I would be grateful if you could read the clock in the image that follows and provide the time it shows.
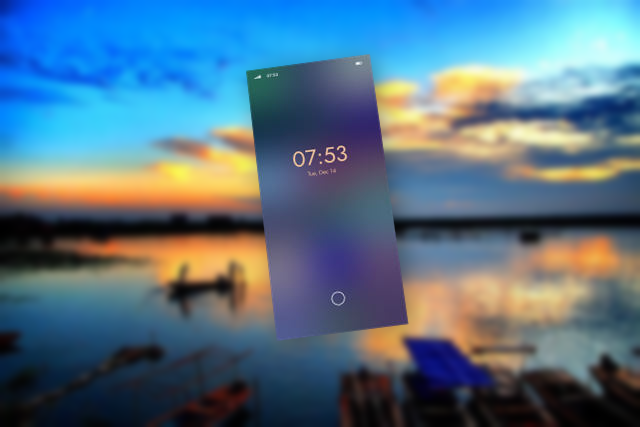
7:53
